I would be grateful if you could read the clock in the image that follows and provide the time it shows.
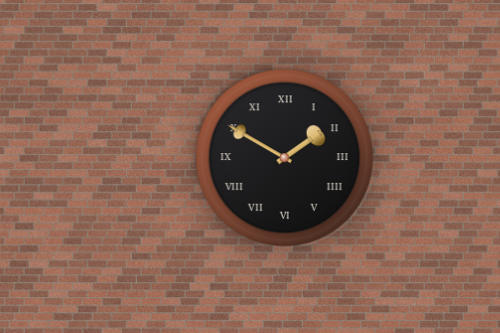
1:50
